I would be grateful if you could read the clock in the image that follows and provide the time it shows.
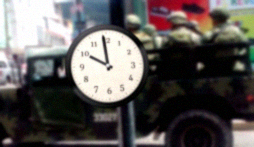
9:59
